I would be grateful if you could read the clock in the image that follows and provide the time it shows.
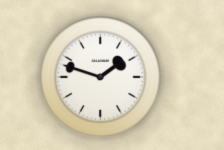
1:48
